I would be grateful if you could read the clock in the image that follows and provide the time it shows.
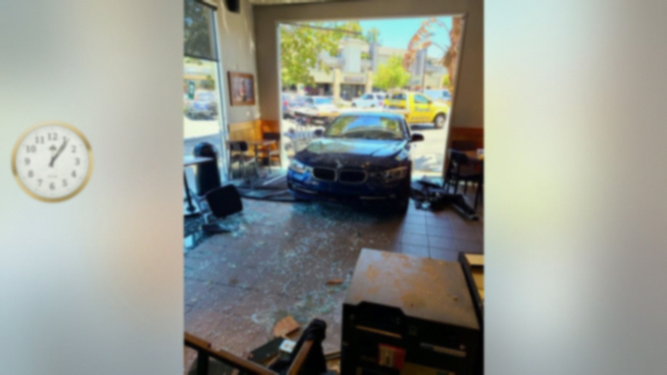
12:06
